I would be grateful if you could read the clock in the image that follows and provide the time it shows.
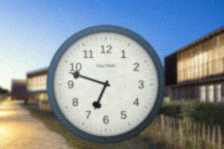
6:48
